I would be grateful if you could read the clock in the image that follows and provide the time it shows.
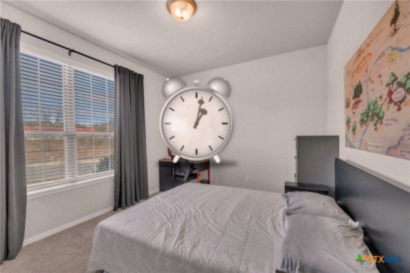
1:02
